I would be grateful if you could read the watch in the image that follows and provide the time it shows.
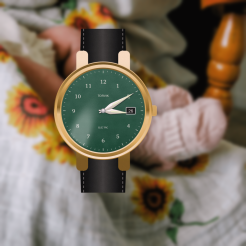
3:10
